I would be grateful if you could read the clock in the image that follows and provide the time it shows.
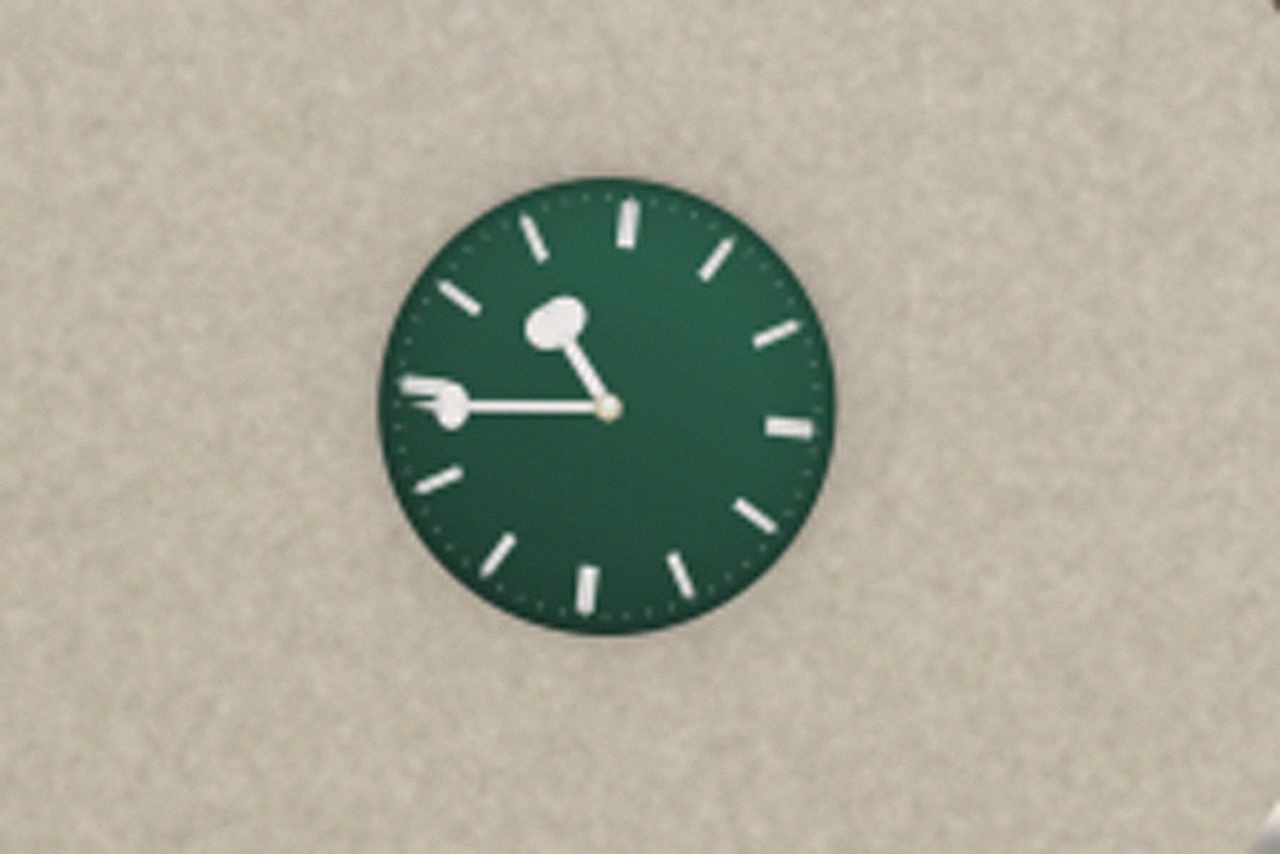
10:44
